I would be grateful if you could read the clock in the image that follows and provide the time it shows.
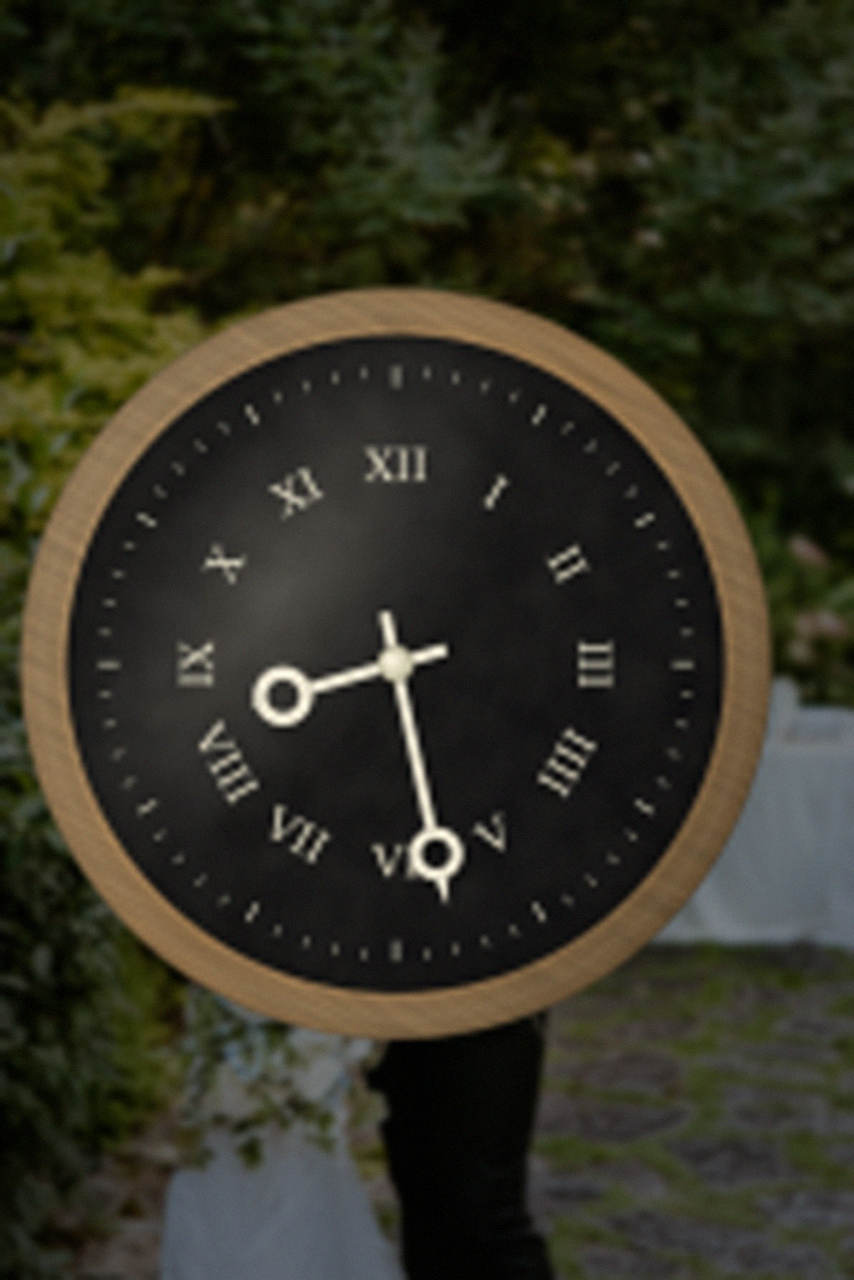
8:28
